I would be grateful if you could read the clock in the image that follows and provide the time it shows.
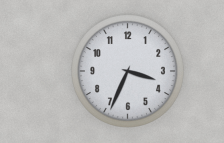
3:34
